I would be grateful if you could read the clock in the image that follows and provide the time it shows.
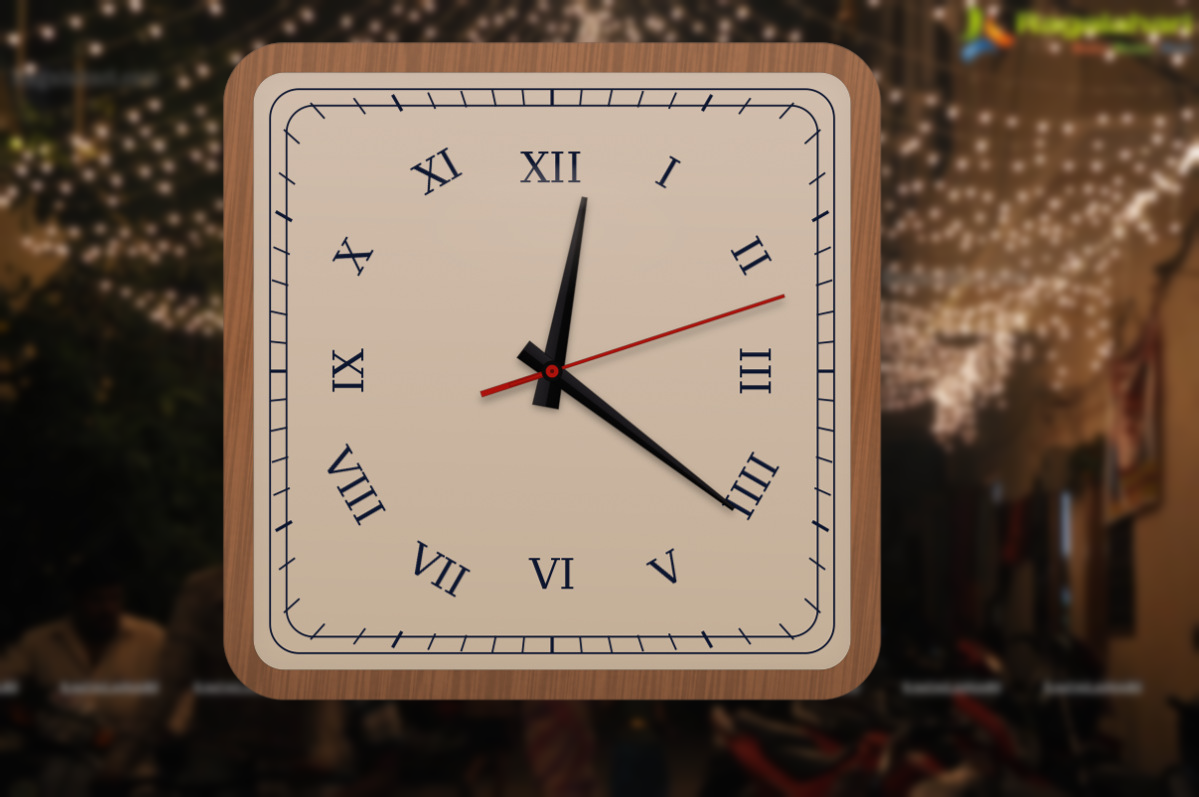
12:21:12
